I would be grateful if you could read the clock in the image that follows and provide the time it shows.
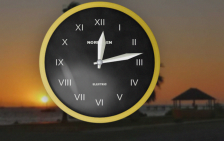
12:13
